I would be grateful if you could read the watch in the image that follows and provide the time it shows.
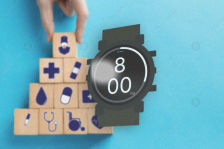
8:00
